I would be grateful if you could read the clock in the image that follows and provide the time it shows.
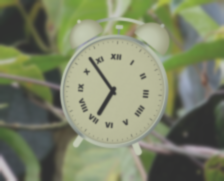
6:53
